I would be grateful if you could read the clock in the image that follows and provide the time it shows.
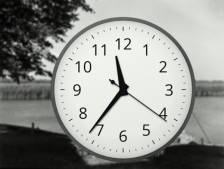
11:36:21
